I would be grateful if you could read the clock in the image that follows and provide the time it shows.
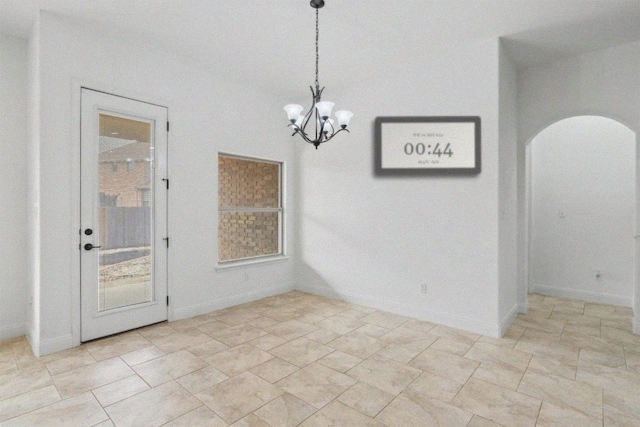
0:44
